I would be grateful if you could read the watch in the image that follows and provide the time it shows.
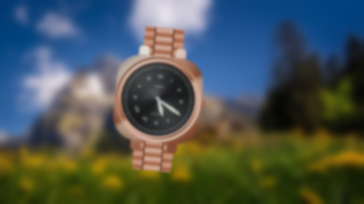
5:20
